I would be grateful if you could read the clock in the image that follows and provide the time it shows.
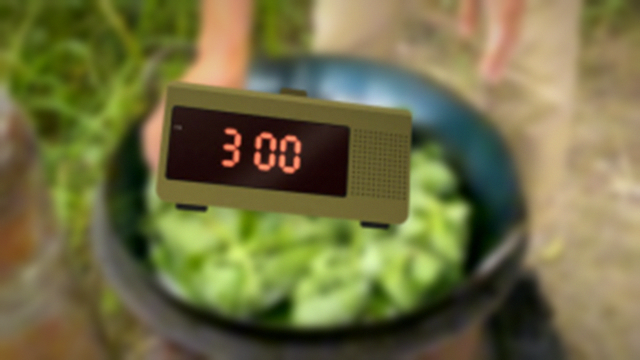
3:00
